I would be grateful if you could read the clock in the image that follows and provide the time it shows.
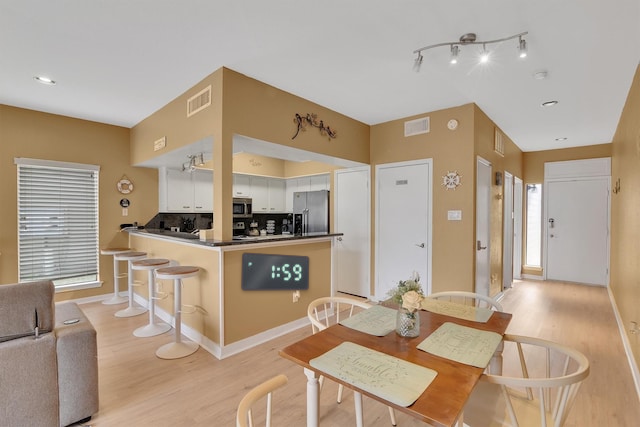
1:59
